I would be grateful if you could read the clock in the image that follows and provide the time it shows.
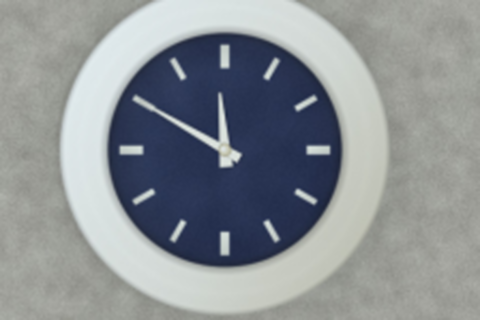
11:50
